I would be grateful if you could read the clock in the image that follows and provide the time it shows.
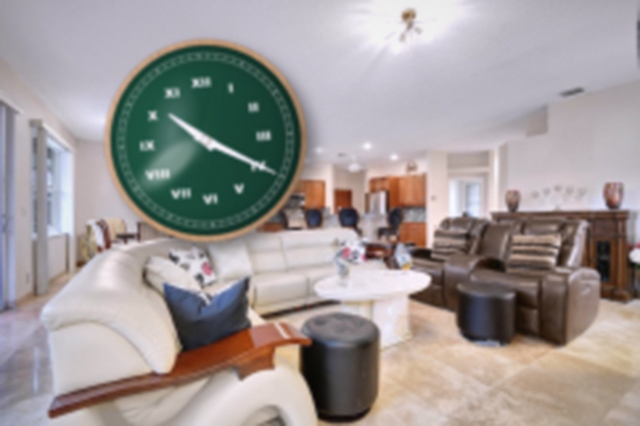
10:20
